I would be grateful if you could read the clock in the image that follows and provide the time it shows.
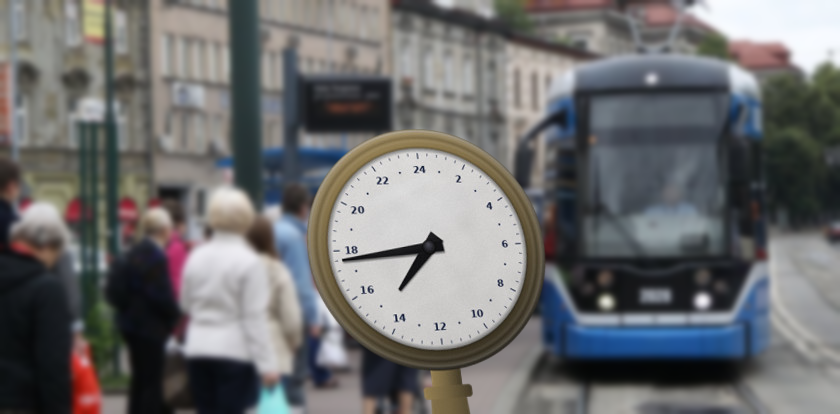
14:44
